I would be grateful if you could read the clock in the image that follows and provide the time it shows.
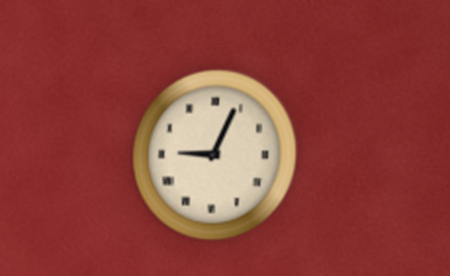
9:04
